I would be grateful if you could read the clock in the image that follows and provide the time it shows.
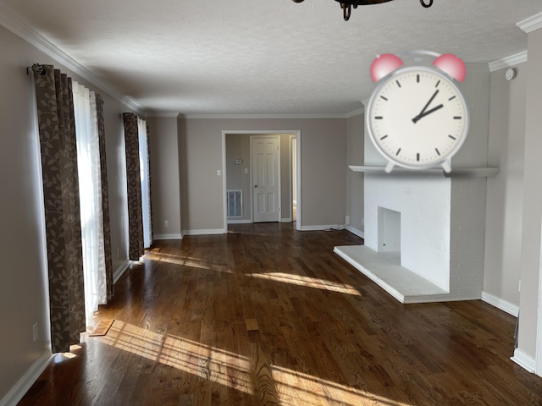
2:06
